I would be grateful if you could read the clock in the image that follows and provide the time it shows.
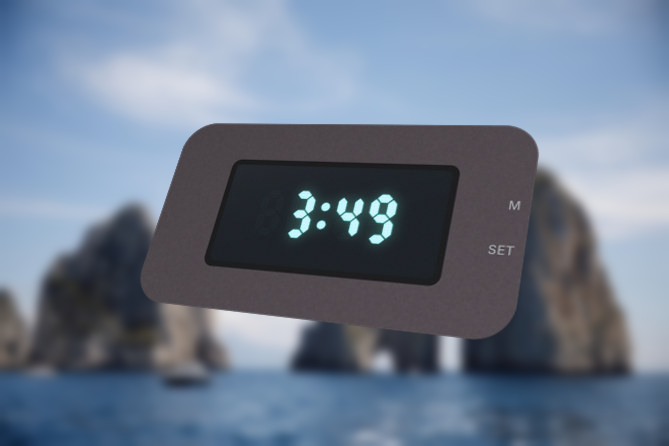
3:49
